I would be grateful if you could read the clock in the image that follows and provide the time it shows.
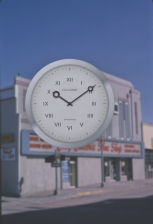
10:09
